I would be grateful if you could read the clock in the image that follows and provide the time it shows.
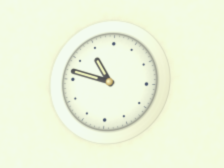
10:47
